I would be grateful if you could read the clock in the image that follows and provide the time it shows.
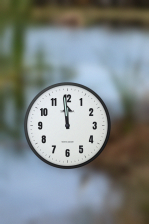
11:59
